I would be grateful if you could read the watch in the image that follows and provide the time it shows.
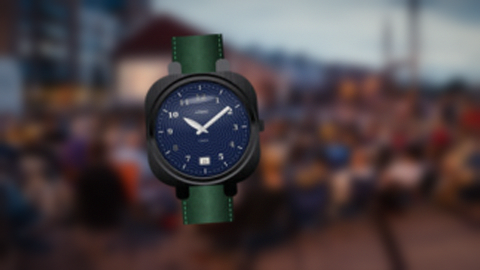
10:09
